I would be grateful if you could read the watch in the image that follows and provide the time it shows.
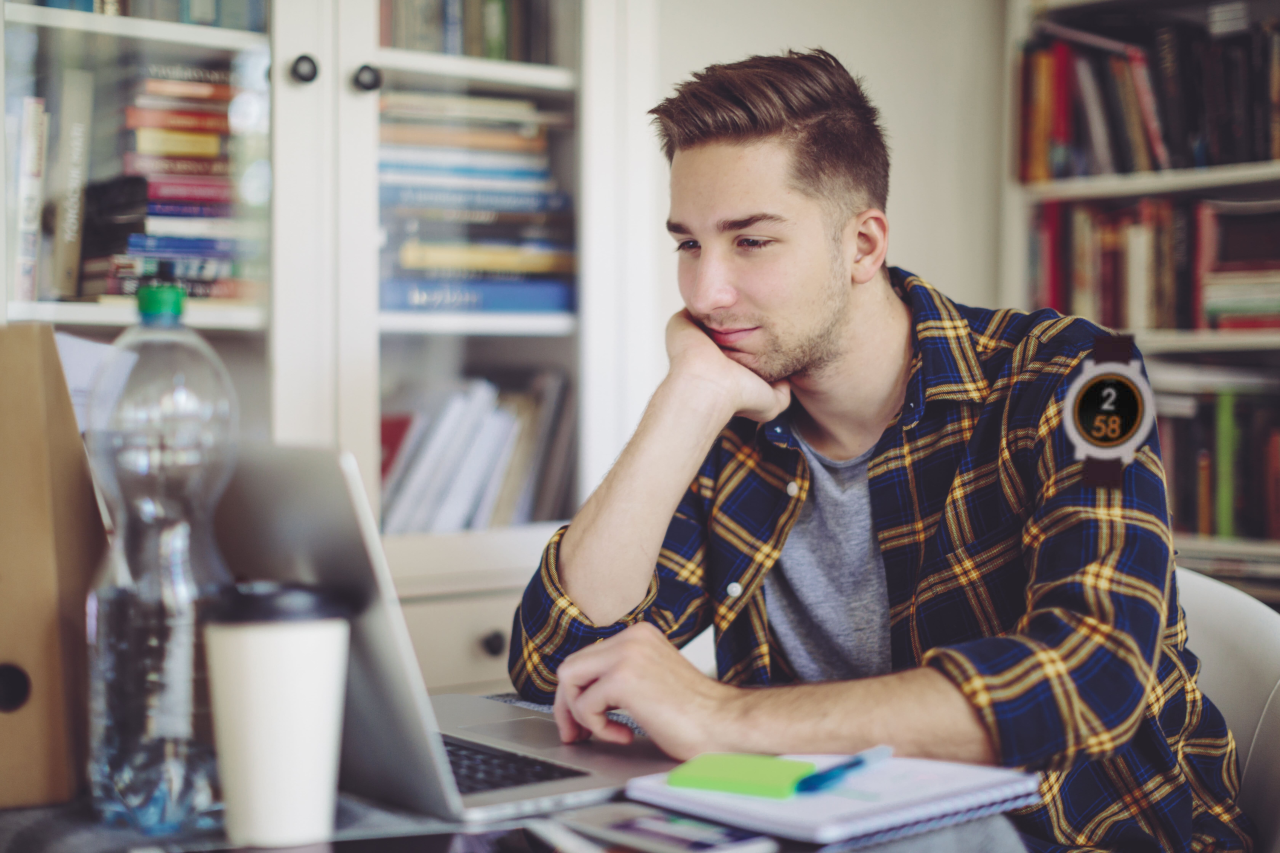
2:58
